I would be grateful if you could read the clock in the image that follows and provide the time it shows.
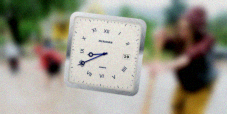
8:40
